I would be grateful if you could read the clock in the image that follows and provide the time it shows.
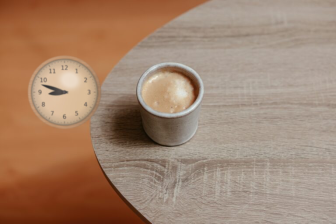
8:48
